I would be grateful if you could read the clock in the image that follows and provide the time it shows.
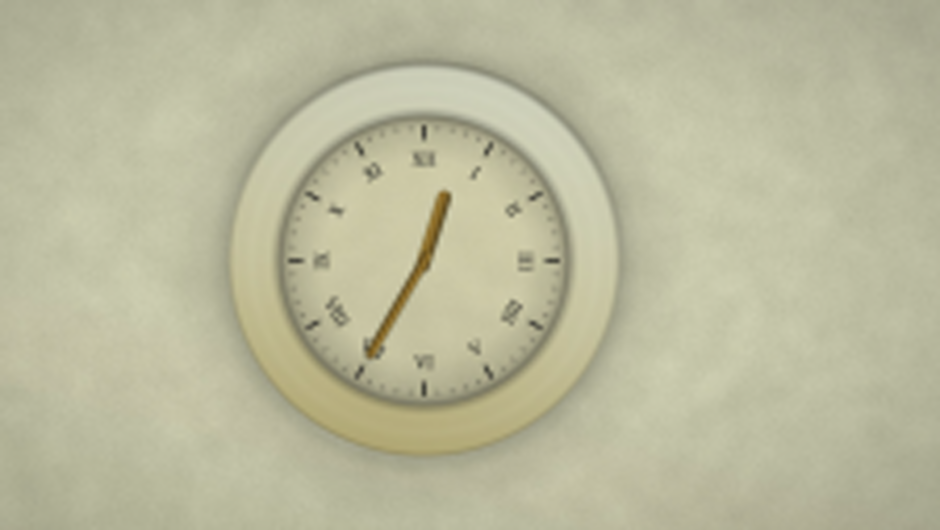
12:35
